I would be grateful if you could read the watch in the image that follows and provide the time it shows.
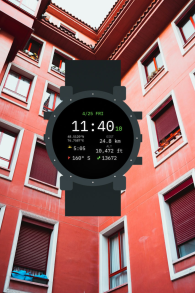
11:40
